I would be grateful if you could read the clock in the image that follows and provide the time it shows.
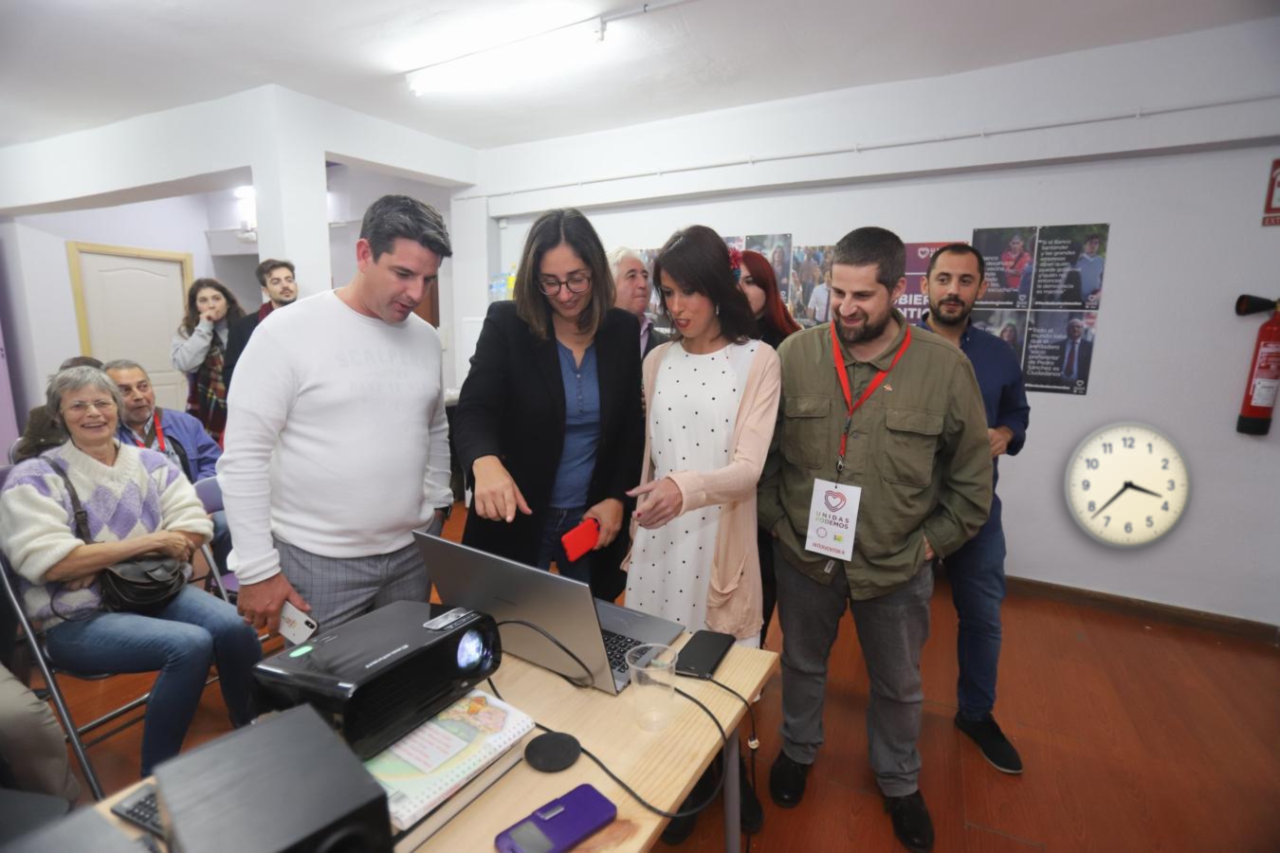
3:38
